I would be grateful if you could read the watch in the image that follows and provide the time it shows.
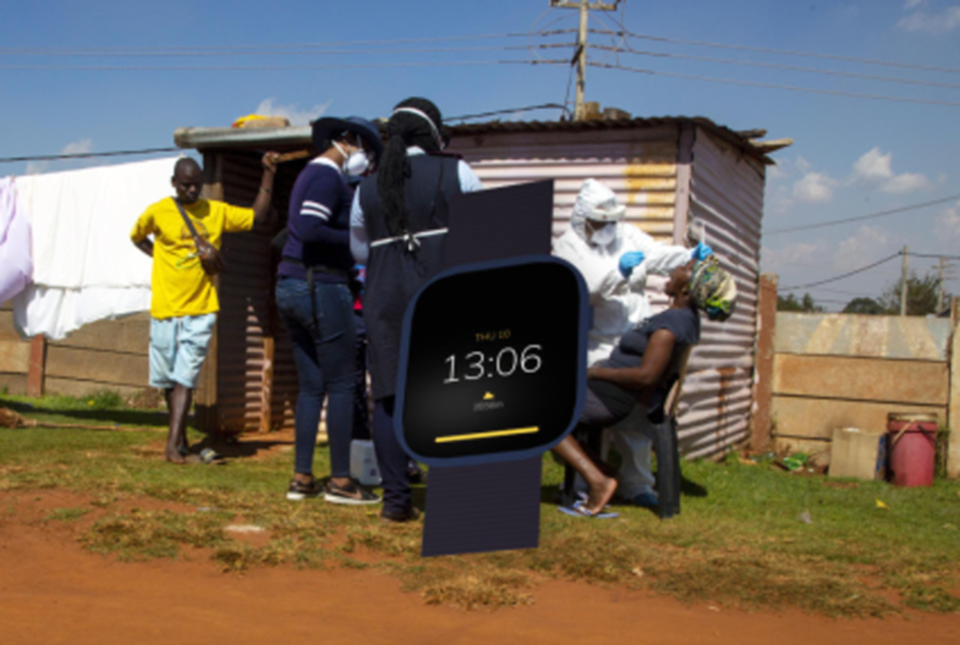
13:06
